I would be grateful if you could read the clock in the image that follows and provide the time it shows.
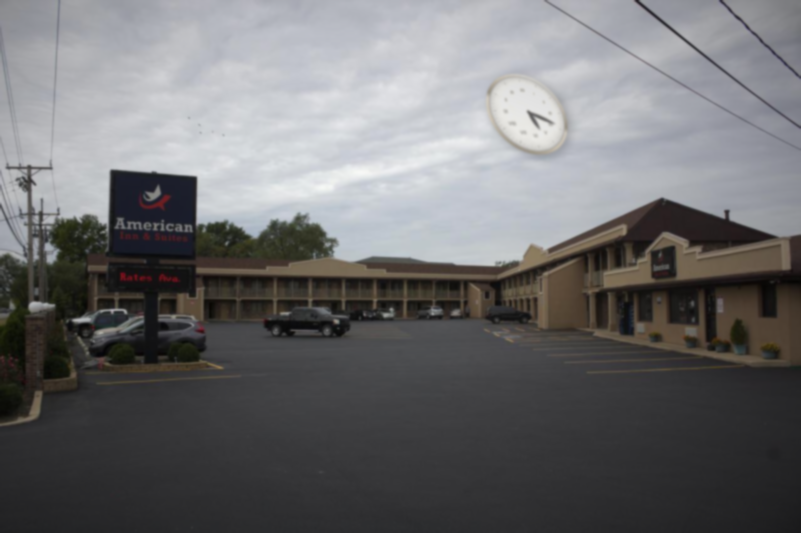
5:19
